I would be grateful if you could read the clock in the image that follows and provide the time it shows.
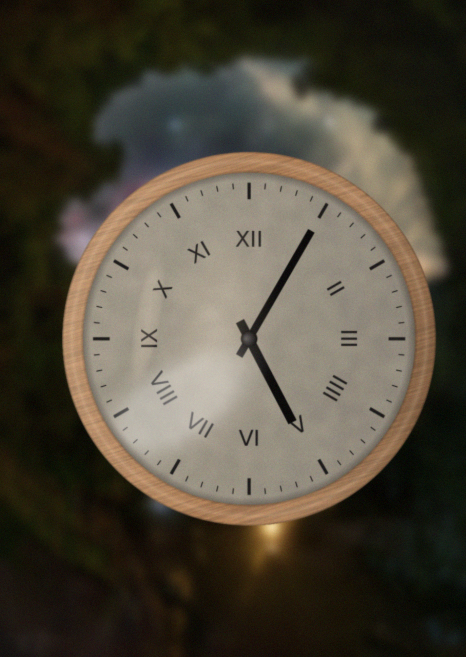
5:05
